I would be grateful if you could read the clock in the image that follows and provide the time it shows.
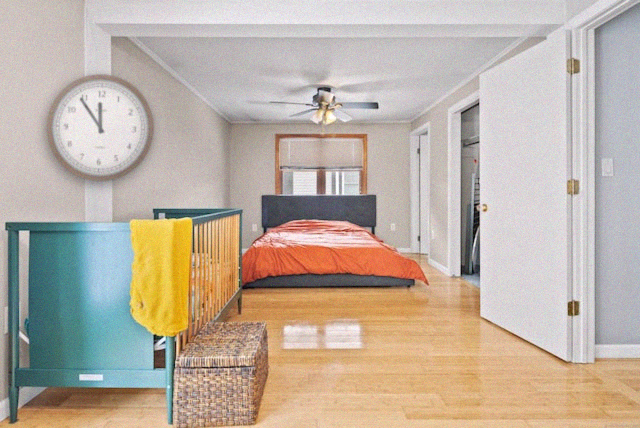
11:54
